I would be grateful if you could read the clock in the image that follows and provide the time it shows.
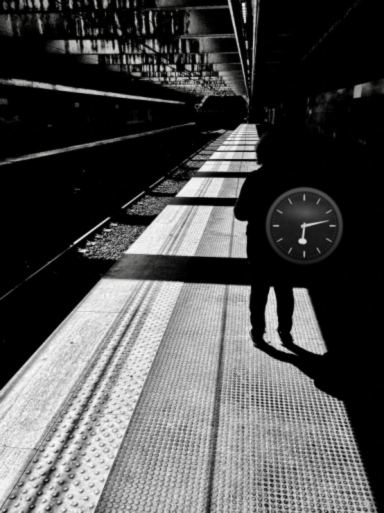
6:13
